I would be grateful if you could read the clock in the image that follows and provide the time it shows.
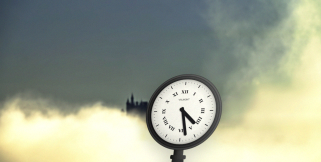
4:28
